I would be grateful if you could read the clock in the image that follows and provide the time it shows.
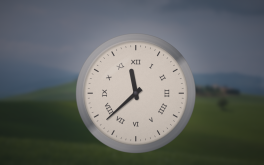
11:38
